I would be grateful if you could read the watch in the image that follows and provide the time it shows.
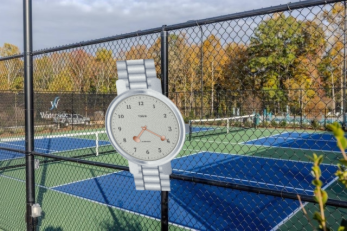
7:20
